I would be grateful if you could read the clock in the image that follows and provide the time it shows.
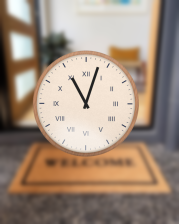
11:03
